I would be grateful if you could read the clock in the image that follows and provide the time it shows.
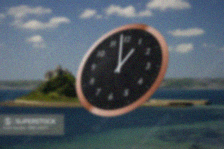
12:58
